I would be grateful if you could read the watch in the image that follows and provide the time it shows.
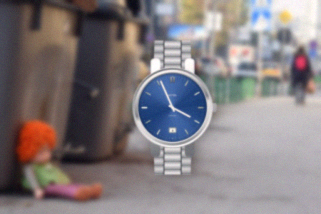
3:56
